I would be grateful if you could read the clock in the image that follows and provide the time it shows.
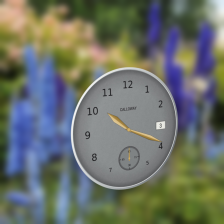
10:19
